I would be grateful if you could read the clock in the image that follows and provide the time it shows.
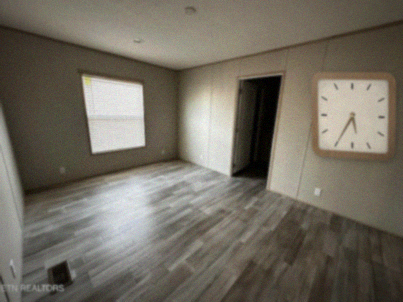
5:35
